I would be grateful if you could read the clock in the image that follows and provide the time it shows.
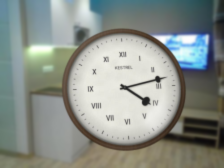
4:13
